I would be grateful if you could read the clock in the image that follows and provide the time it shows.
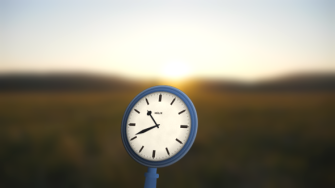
10:41
